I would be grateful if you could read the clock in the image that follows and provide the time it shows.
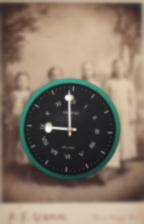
8:59
